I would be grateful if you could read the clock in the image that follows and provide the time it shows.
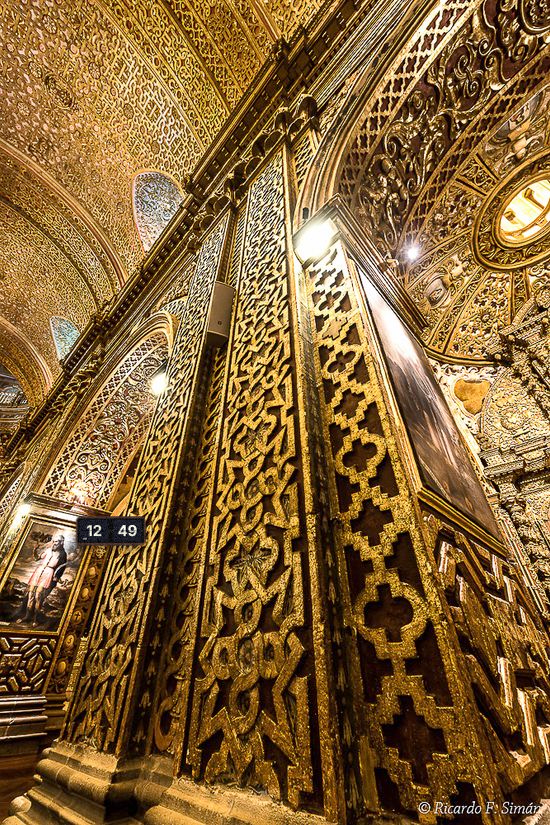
12:49
